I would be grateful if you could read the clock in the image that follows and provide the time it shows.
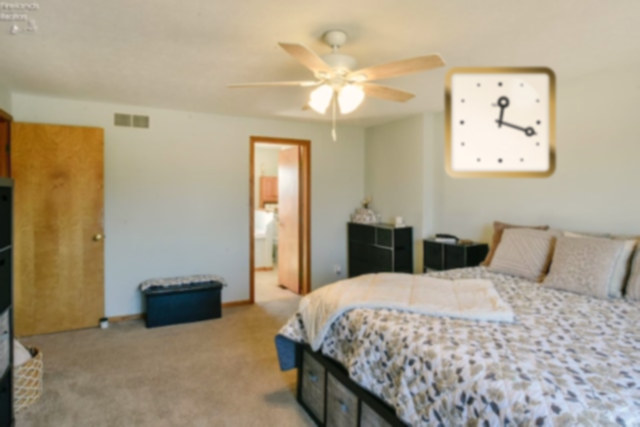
12:18
